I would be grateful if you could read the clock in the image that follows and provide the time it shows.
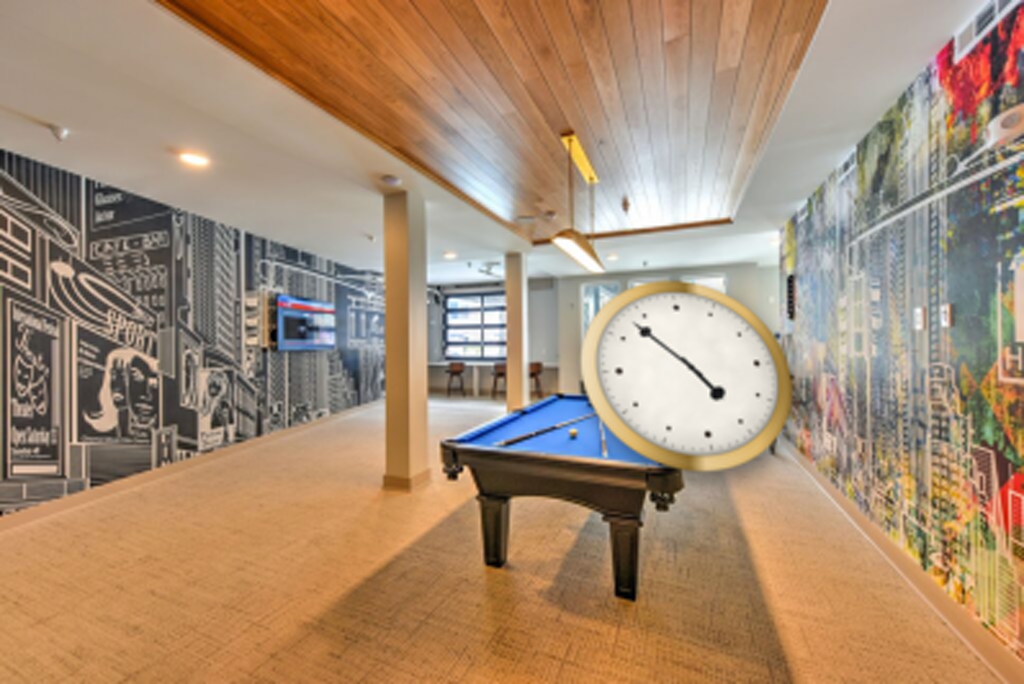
4:53
